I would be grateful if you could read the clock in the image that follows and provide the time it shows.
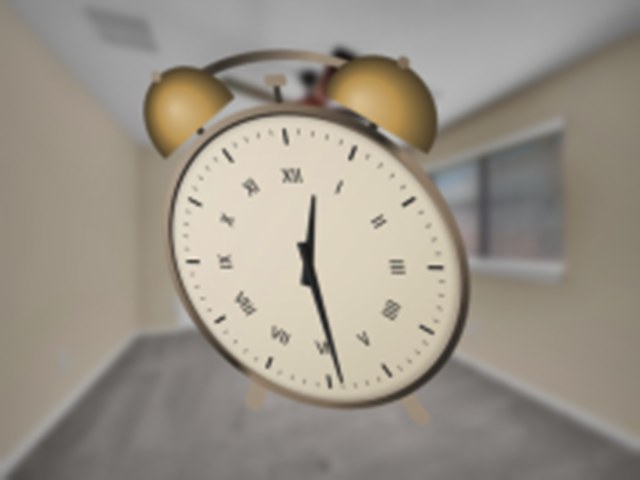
12:29
